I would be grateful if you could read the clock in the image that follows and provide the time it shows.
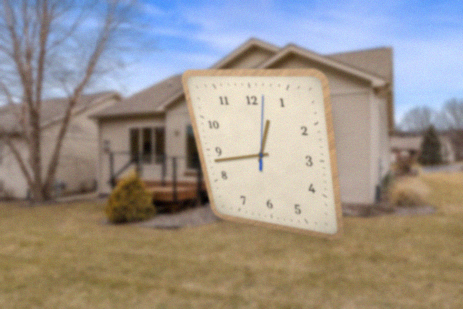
12:43:02
